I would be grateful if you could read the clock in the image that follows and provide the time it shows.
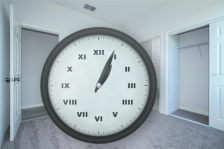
1:04
